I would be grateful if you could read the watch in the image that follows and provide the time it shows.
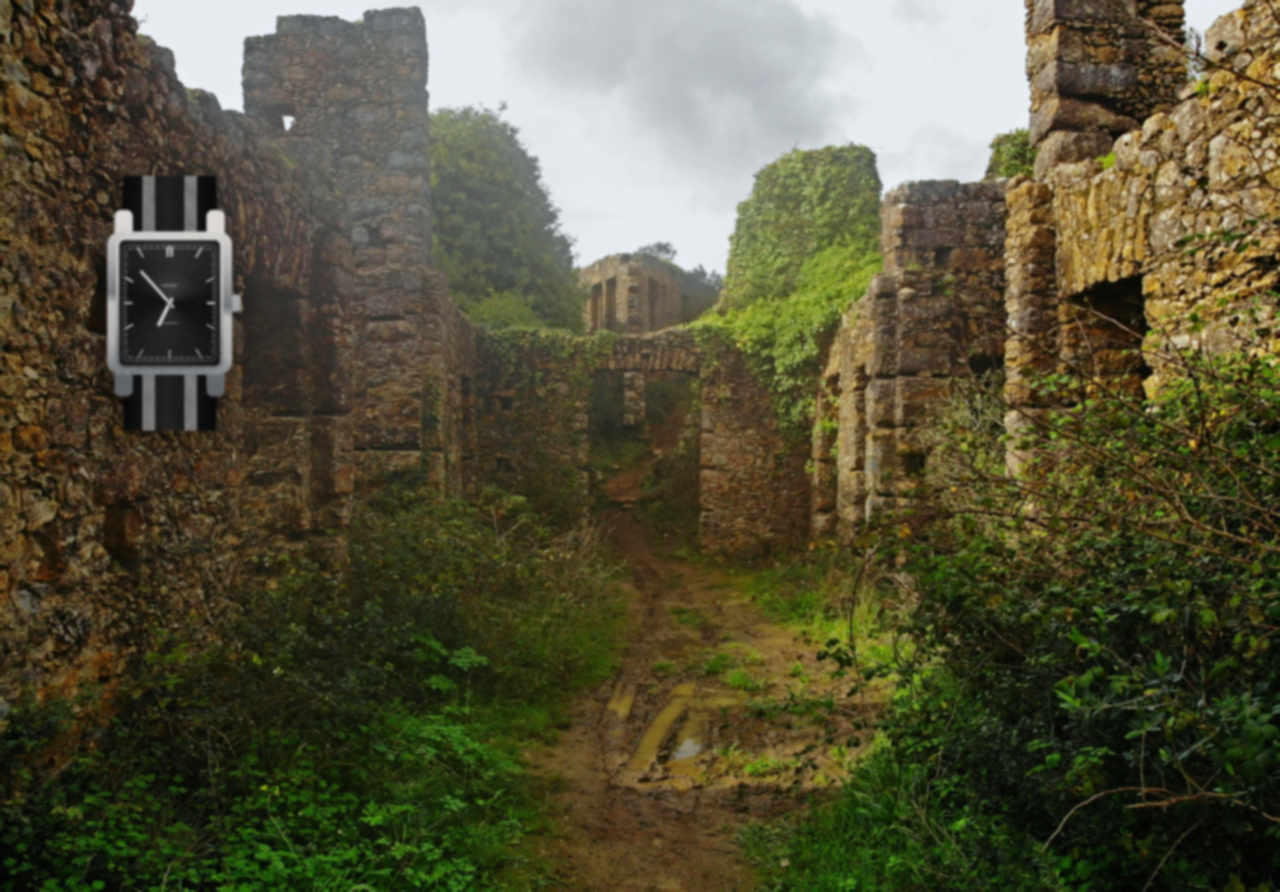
6:53
